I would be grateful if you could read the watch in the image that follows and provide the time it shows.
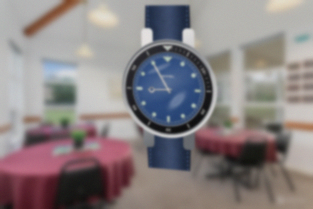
8:55
